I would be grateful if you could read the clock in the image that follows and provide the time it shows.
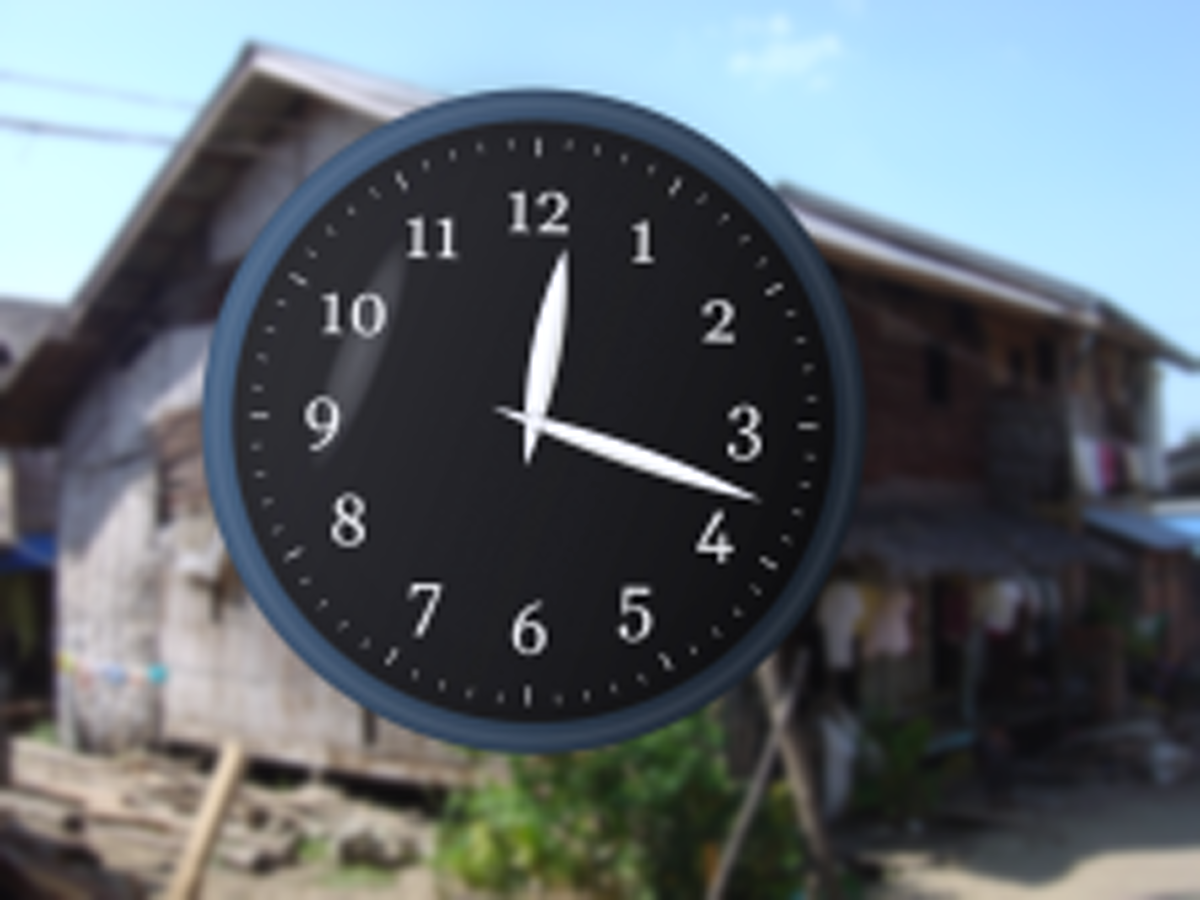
12:18
